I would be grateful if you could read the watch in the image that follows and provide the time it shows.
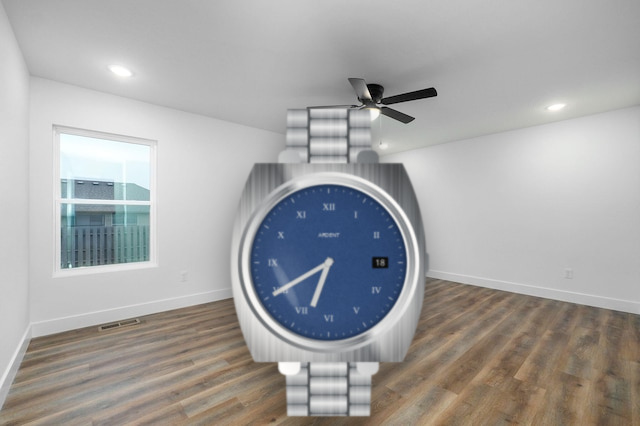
6:40
